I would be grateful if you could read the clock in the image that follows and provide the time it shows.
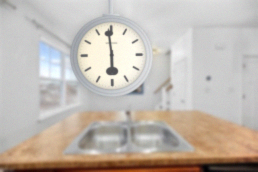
5:59
